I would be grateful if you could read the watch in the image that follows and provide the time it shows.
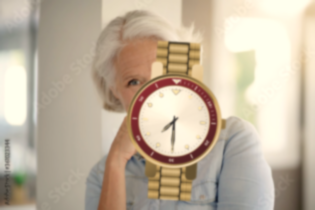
7:30
